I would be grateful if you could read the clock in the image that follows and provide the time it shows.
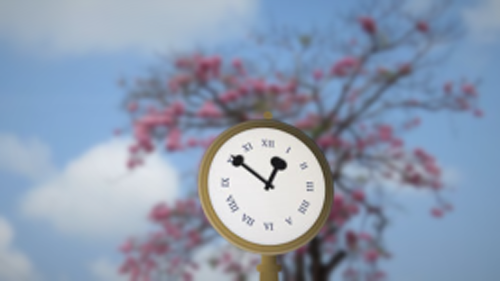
12:51
